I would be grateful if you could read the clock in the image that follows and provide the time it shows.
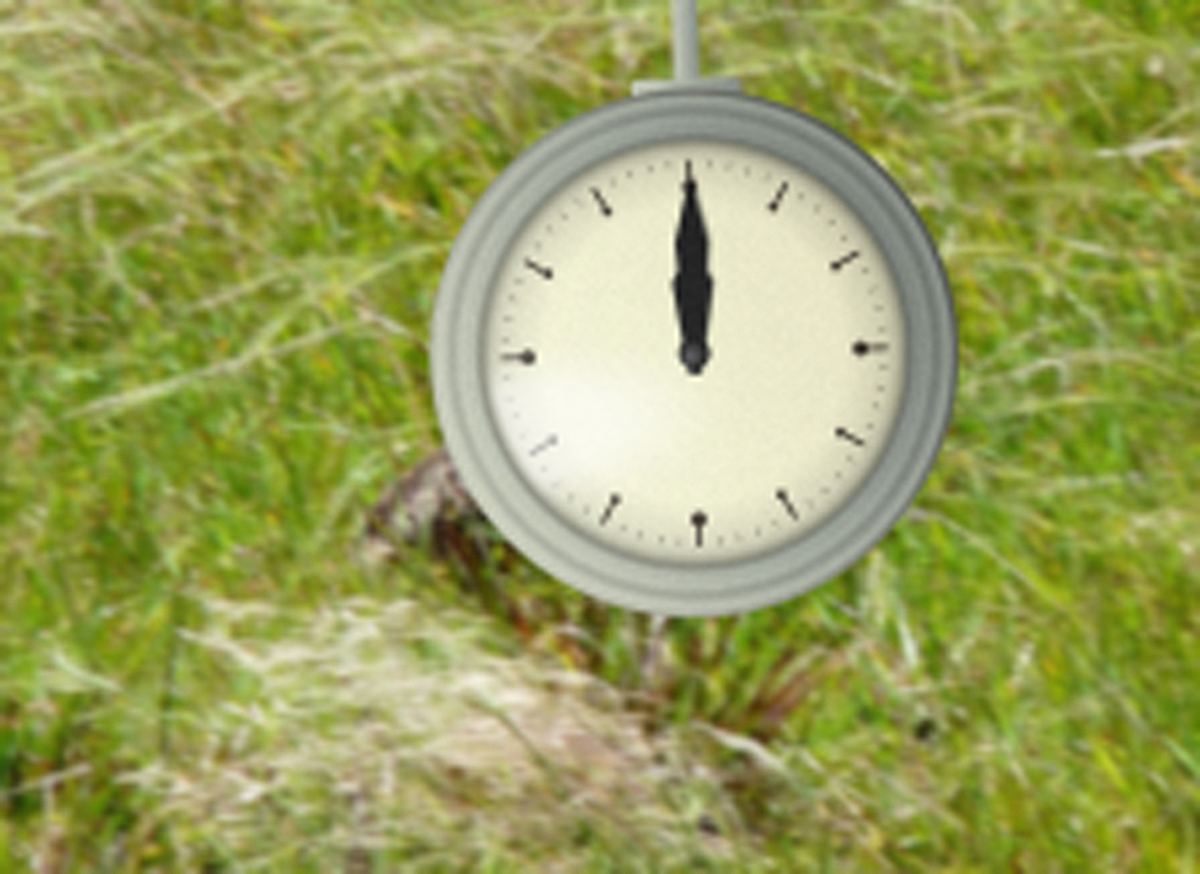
12:00
